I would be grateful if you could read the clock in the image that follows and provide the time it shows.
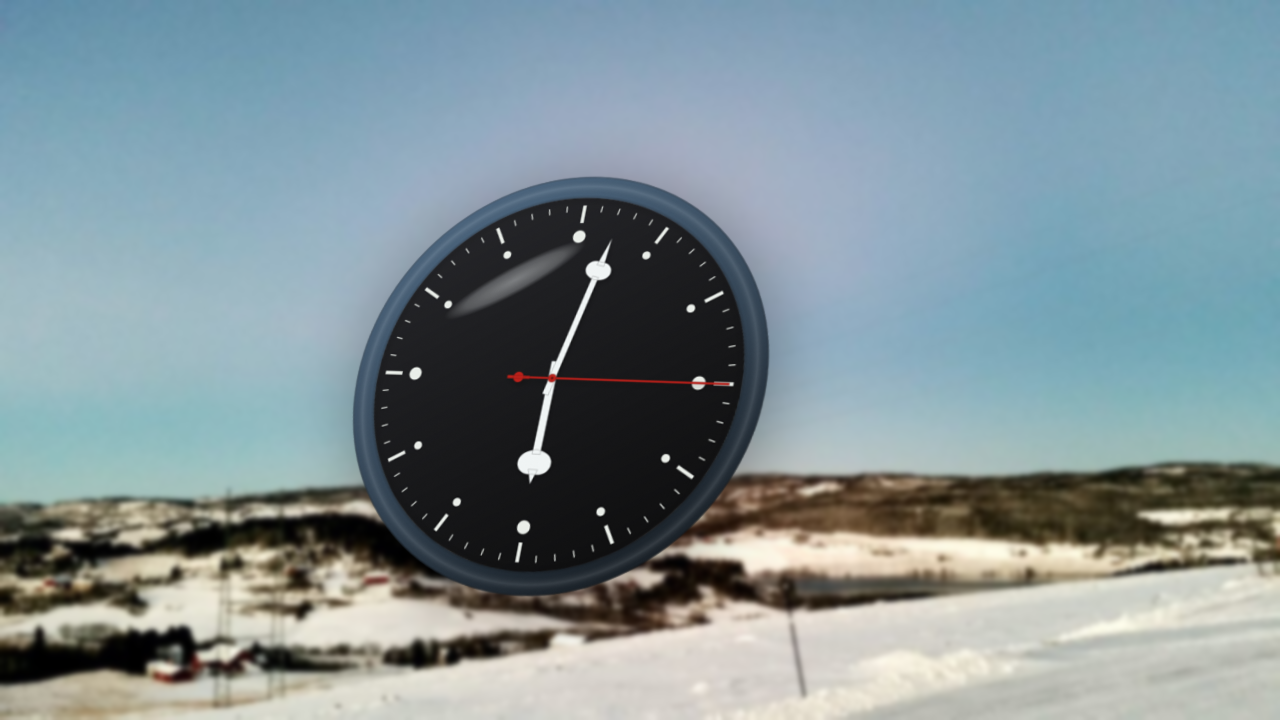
6:02:15
